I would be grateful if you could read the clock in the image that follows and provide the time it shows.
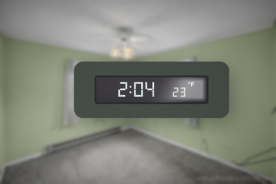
2:04
